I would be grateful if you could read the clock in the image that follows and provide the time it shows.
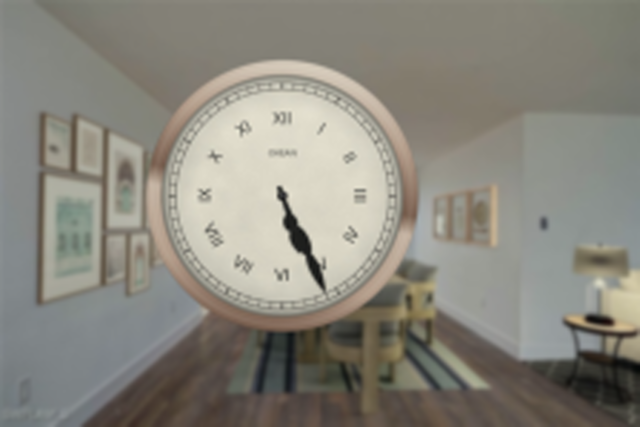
5:26
